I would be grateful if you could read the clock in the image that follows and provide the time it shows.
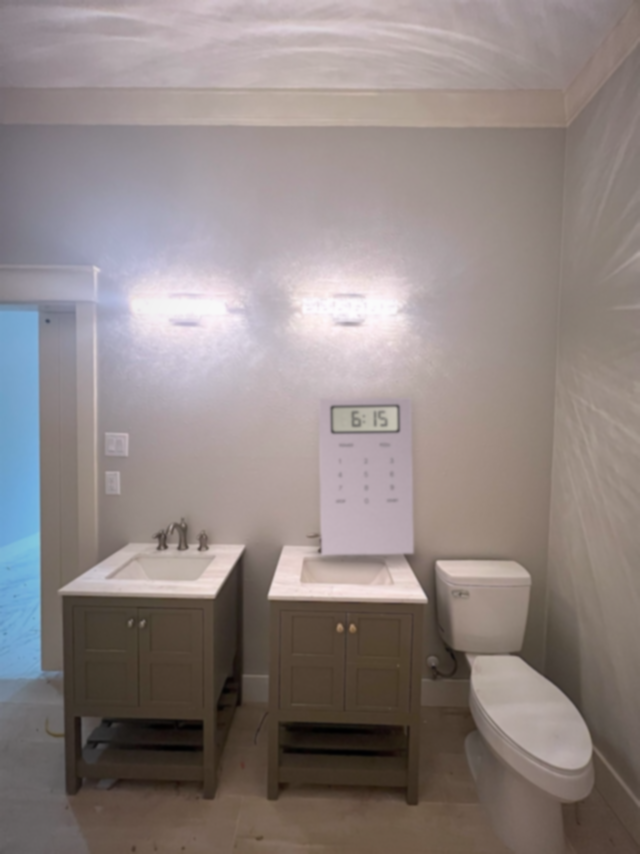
6:15
